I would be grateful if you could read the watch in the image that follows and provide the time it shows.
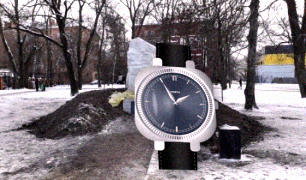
1:55
